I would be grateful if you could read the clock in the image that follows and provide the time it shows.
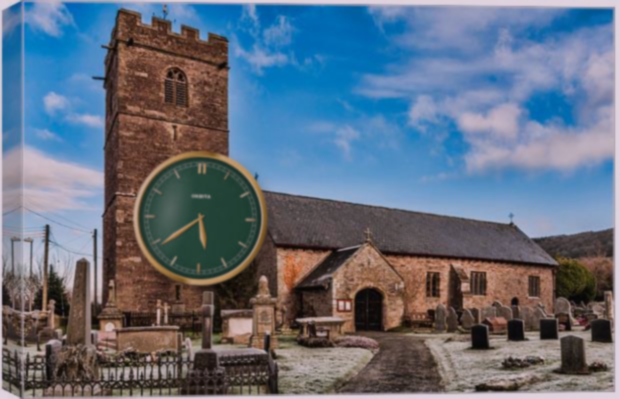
5:39
